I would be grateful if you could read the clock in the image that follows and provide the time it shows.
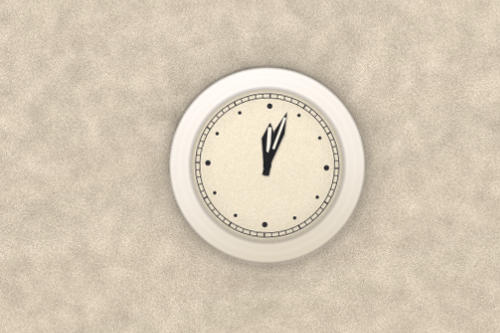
12:03
